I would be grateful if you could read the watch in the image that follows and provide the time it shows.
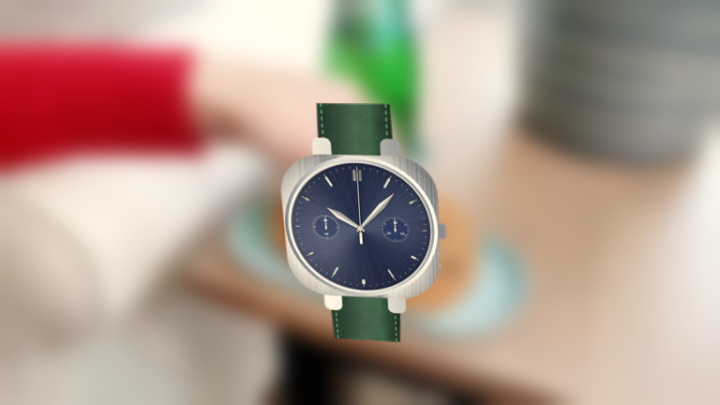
10:07
